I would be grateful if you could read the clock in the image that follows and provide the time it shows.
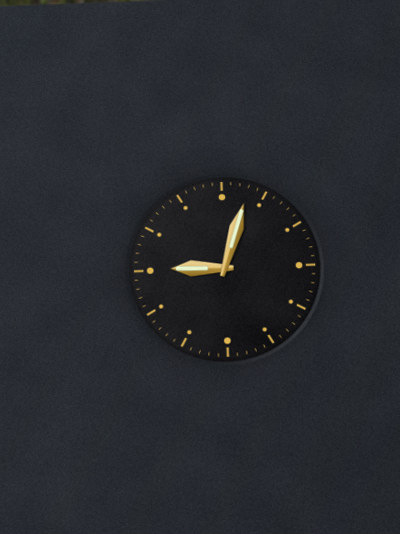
9:03
